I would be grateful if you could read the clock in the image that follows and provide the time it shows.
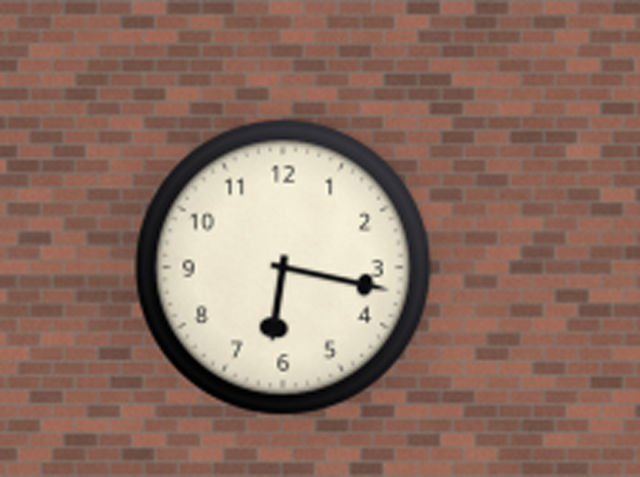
6:17
